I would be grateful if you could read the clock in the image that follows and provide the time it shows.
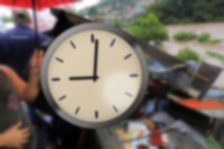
9:01
